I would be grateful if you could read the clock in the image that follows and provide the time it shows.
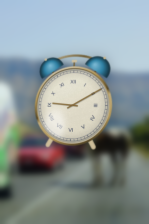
9:10
